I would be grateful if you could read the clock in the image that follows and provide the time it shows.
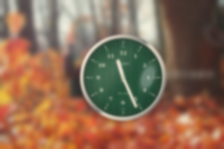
11:26
